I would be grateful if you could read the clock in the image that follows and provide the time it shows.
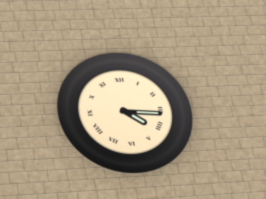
4:16
